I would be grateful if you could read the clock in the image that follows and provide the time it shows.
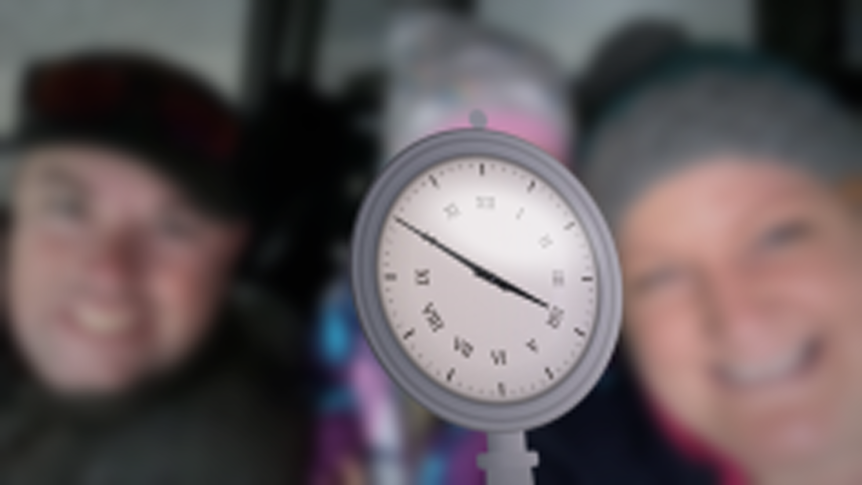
3:50
